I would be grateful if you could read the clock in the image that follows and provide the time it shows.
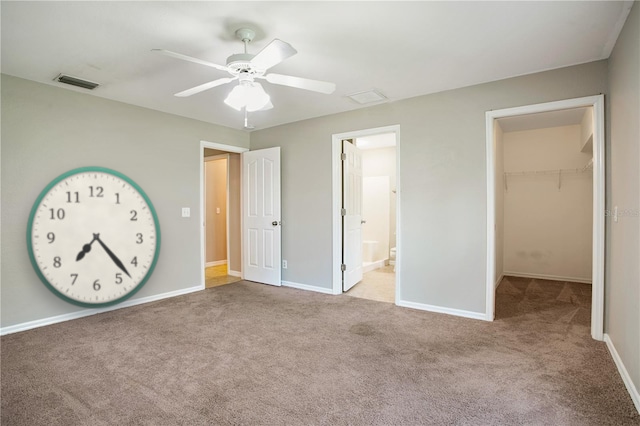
7:23
